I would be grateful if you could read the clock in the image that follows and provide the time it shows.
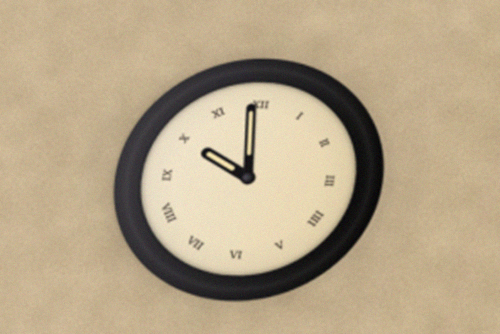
9:59
